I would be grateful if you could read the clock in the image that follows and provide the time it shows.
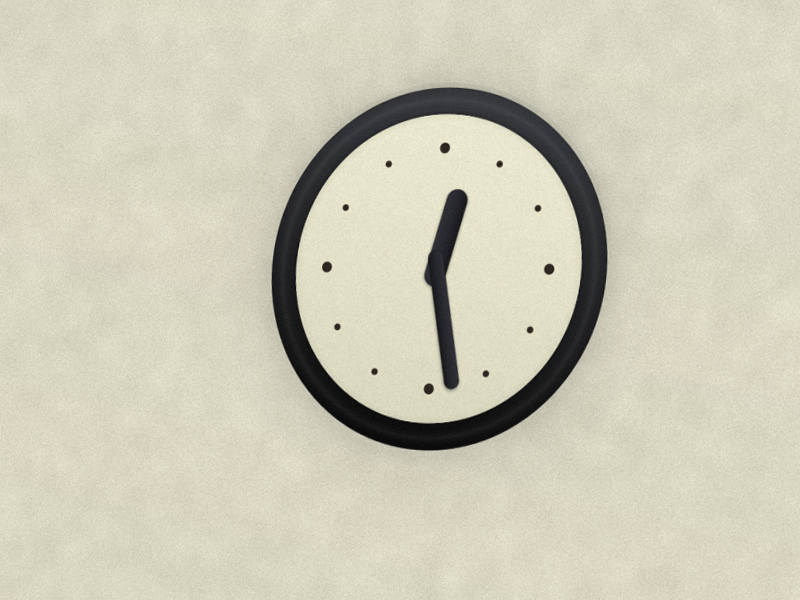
12:28
